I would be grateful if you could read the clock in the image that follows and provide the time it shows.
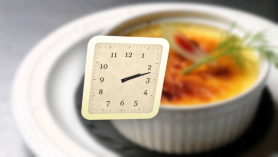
2:12
